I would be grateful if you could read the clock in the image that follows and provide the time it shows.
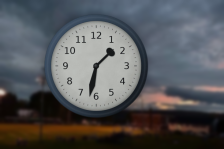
1:32
